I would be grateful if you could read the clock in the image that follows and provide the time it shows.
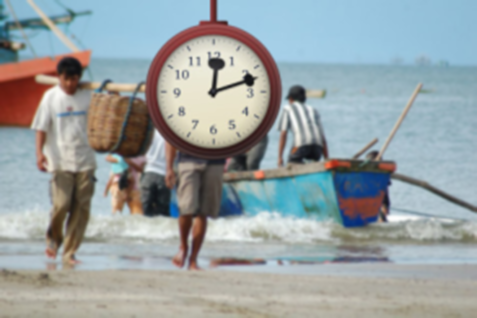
12:12
